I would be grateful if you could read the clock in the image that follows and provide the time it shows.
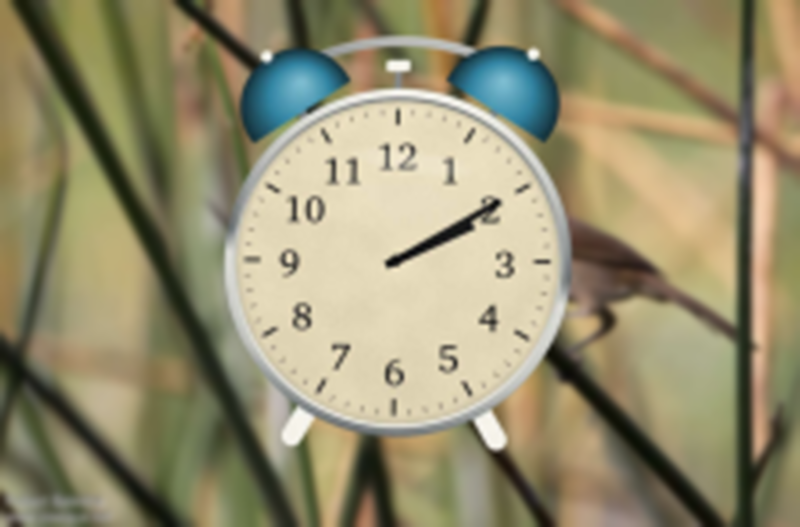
2:10
